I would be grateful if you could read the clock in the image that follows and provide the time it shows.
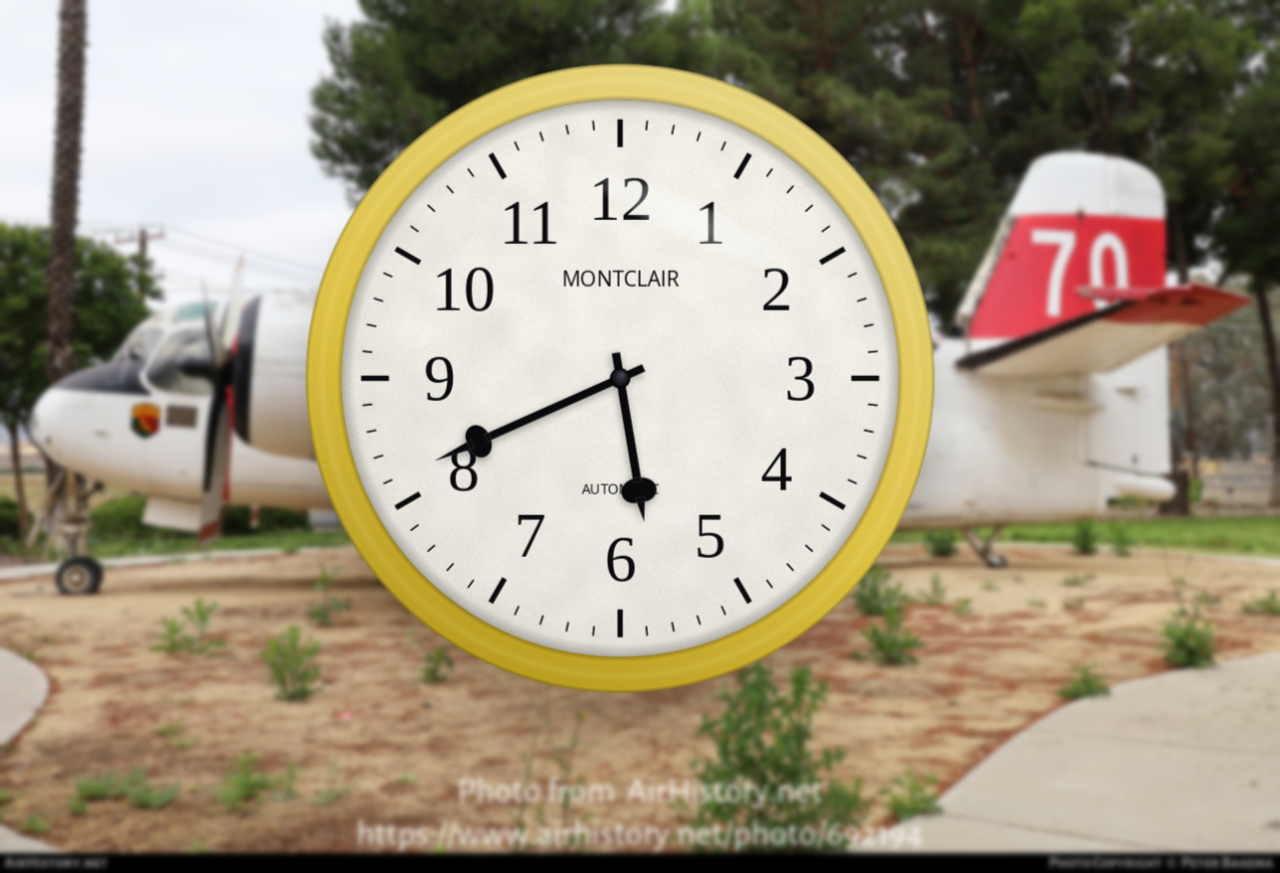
5:41
